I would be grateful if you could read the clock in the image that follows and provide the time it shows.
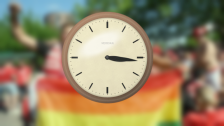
3:16
